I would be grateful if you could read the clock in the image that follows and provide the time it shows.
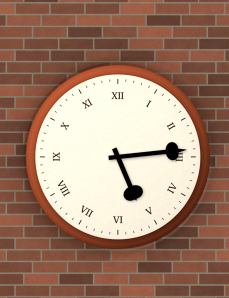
5:14
